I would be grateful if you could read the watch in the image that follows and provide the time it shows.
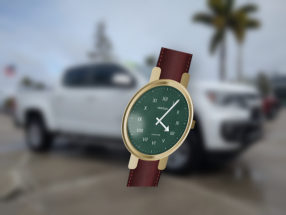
4:06
